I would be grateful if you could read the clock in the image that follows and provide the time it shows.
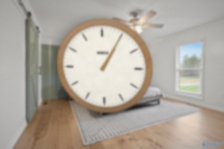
1:05
